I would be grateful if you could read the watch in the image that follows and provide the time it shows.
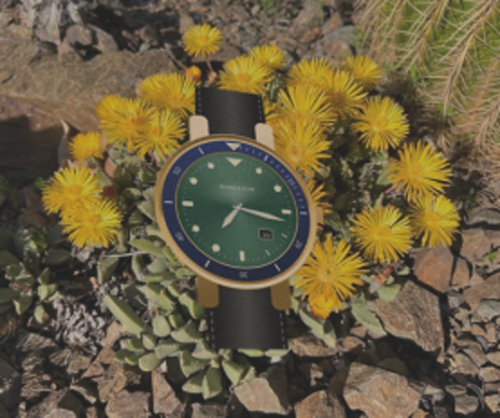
7:17
